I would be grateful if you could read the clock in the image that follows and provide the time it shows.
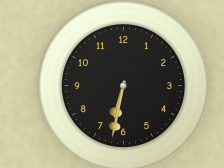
6:32
